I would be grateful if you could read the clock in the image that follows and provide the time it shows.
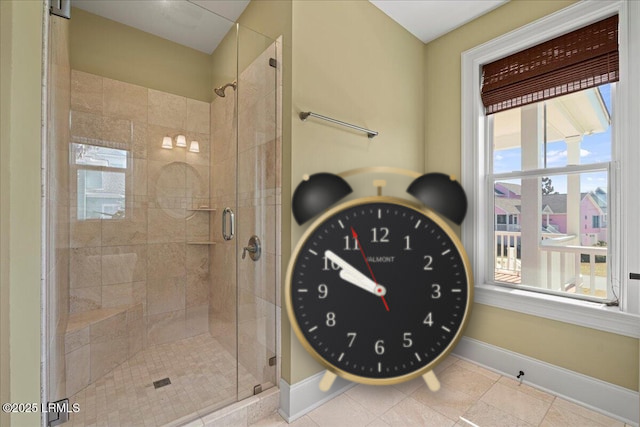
9:50:56
